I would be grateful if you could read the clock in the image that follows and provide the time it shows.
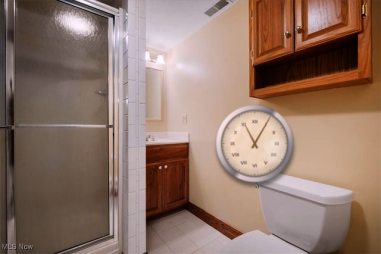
11:05
